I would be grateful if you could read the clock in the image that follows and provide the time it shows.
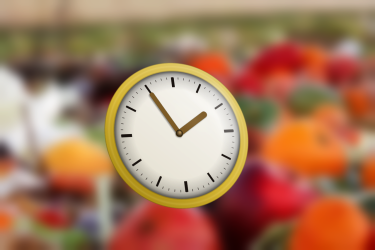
1:55
